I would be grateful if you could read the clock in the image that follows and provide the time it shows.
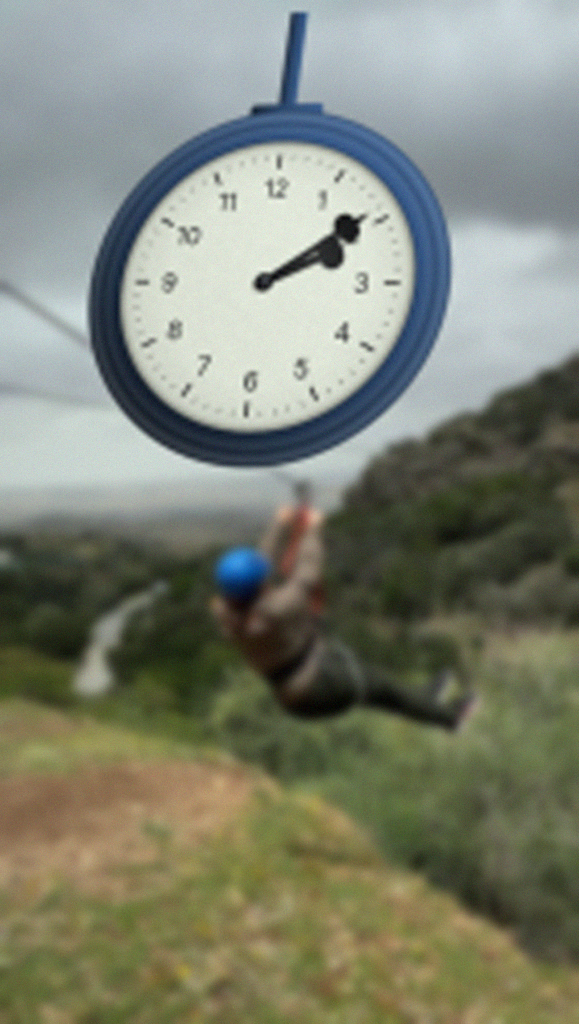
2:09
